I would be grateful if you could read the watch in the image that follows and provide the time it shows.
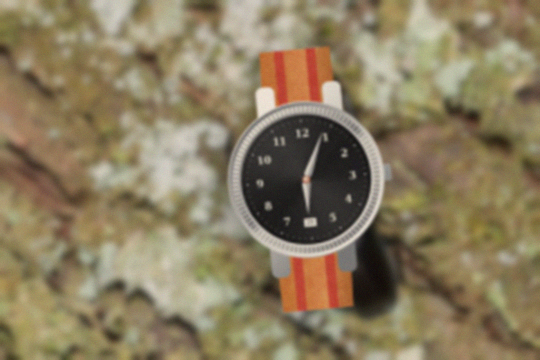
6:04
